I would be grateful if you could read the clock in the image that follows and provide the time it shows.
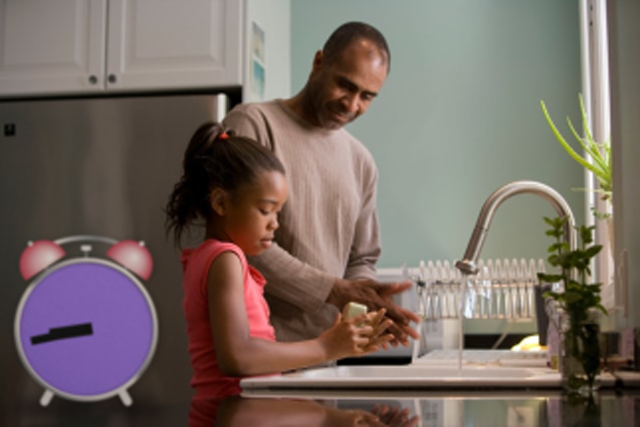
8:43
